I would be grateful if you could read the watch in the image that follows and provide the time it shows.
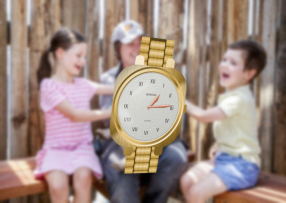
1:14
